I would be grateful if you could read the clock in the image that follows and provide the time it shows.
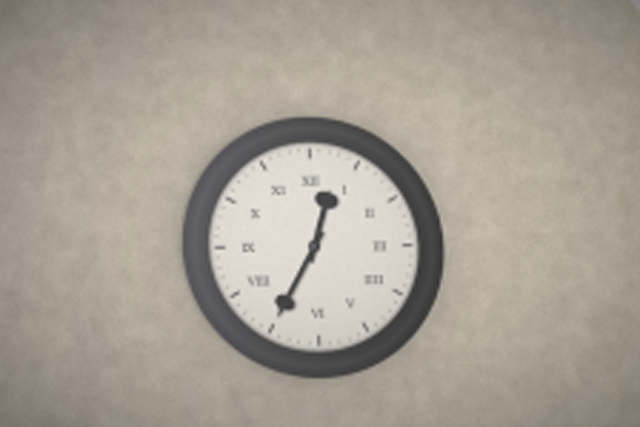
12:35
